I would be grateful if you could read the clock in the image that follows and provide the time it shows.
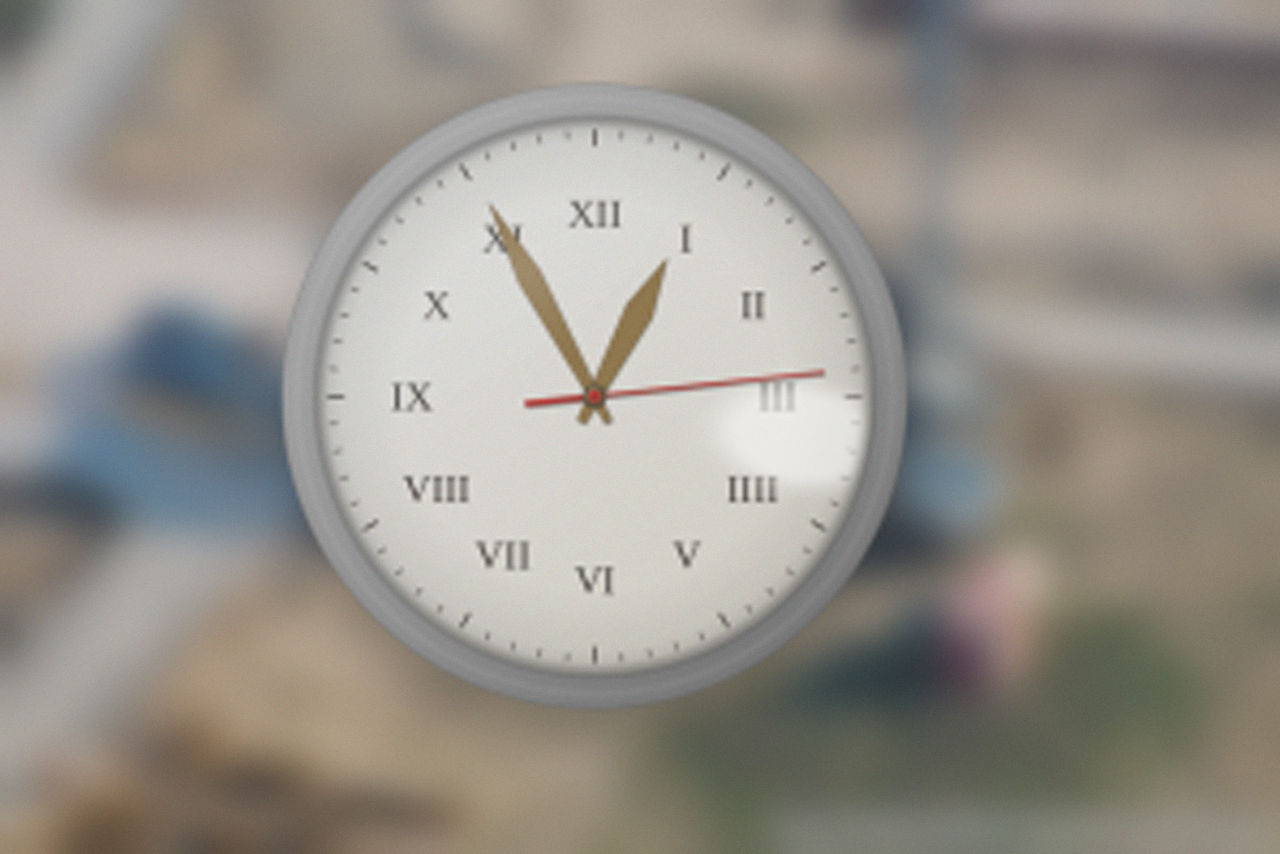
12:55:14
